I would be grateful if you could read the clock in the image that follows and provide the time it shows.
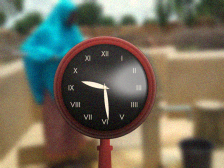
9:29
